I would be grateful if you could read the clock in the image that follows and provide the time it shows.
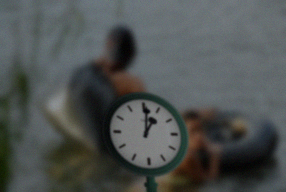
1:01
